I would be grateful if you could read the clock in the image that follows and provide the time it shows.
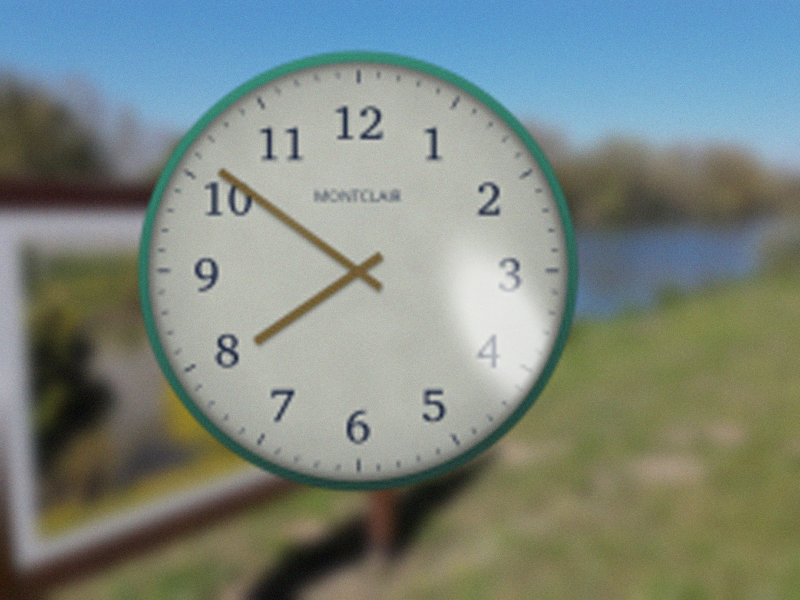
7:51
